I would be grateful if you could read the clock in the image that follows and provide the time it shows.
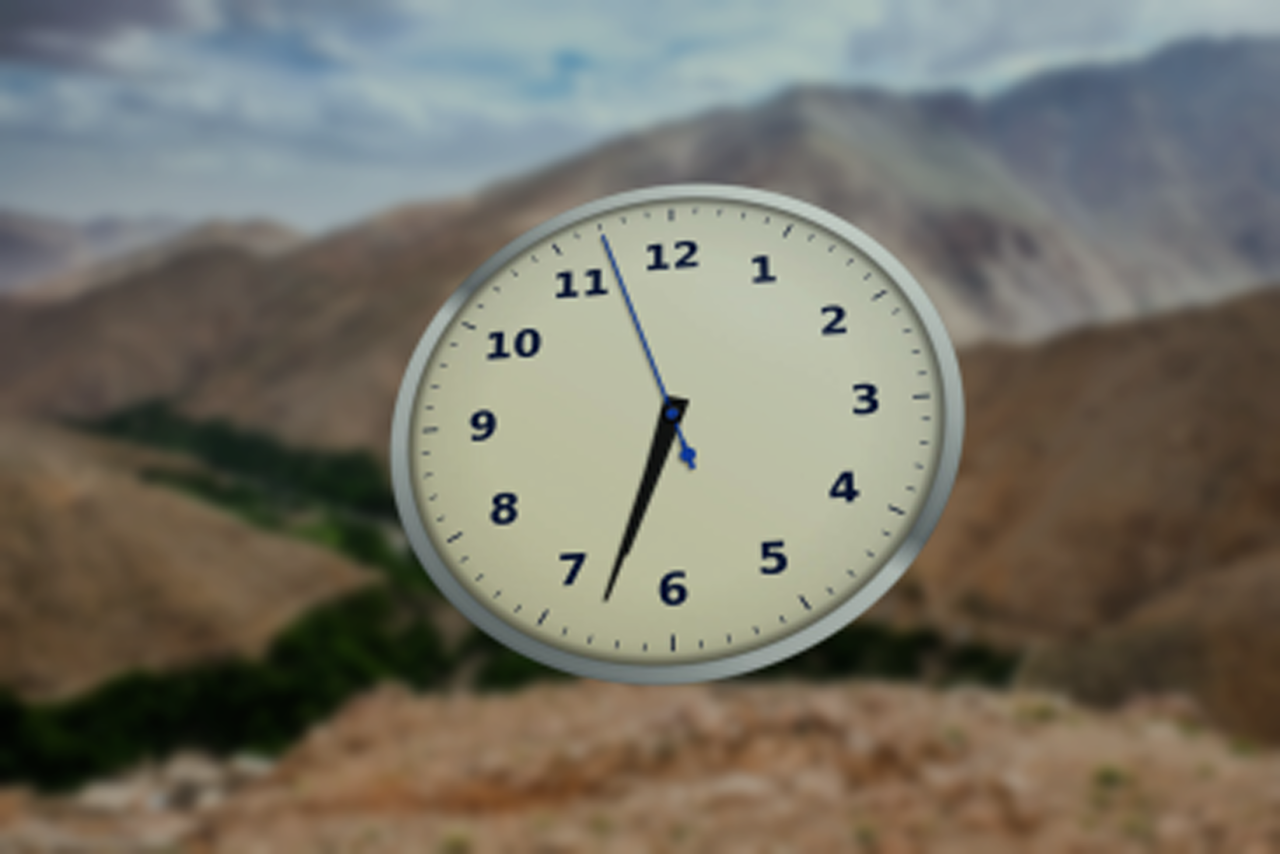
6:32:57
